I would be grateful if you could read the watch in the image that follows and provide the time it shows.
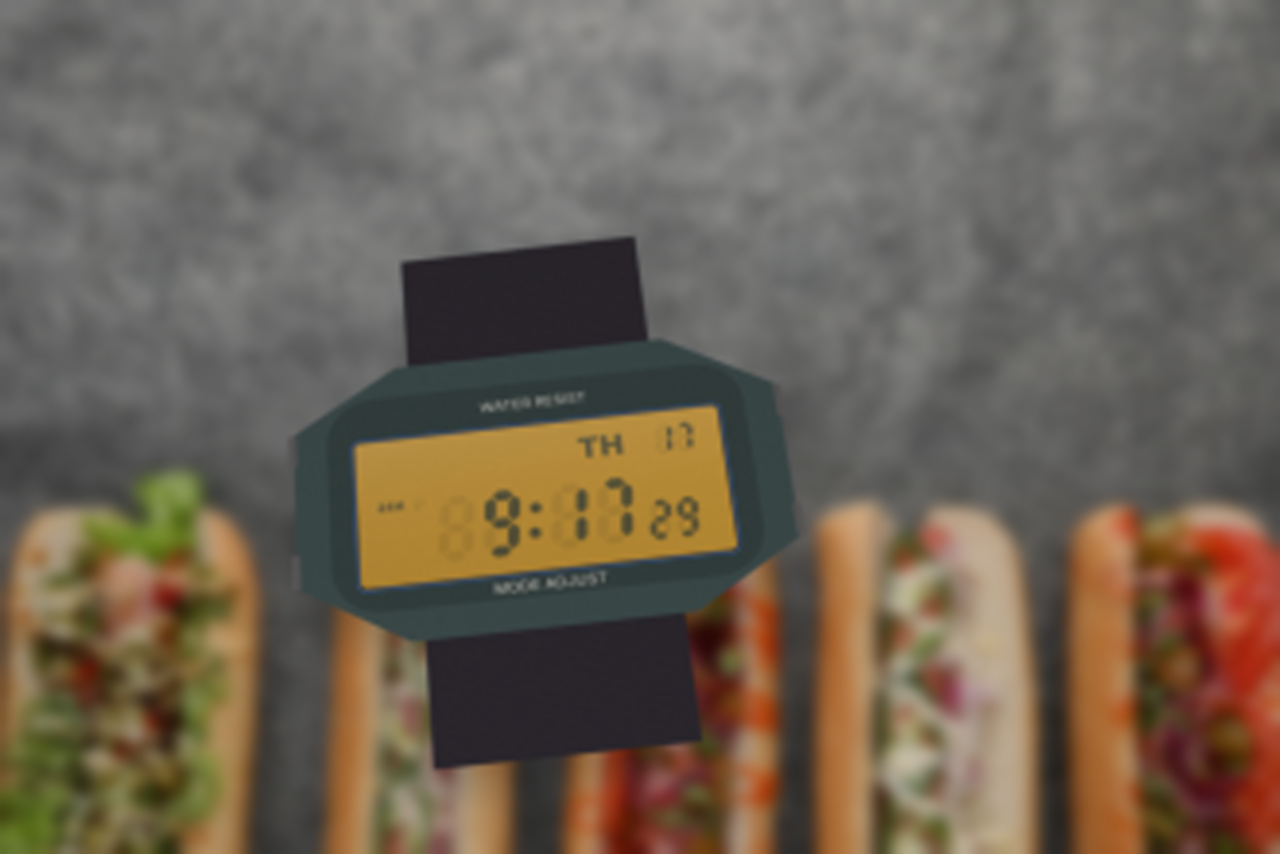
9:17:29
